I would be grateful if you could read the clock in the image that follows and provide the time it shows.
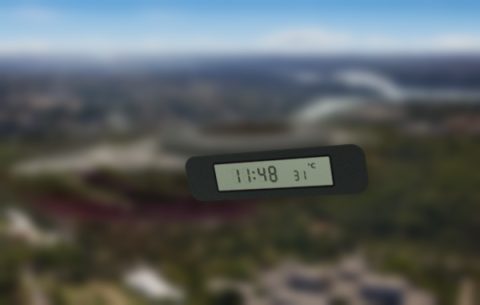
11:48
